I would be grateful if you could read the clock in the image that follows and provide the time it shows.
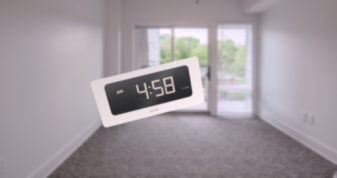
4:58
